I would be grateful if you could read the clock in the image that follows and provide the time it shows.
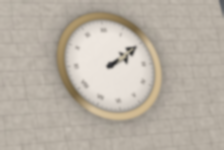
2:10
